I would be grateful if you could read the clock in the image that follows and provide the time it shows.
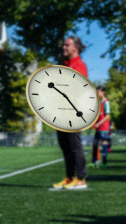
10:25
